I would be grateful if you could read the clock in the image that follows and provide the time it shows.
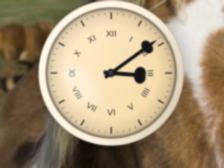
3:09
